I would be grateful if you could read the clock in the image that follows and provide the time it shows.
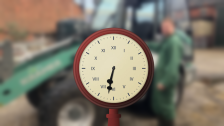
6:32
